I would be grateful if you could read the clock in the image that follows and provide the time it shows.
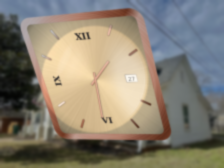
1:31
